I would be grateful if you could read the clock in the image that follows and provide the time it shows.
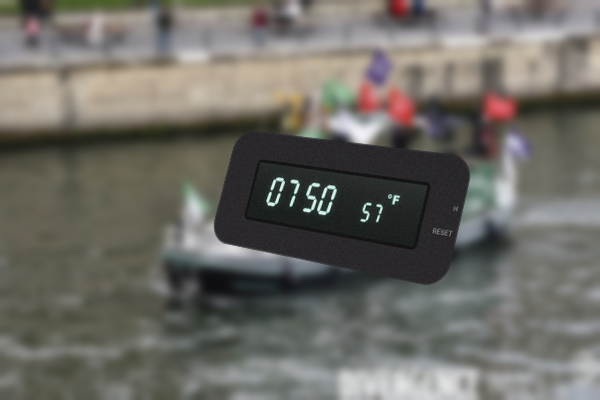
7:50
